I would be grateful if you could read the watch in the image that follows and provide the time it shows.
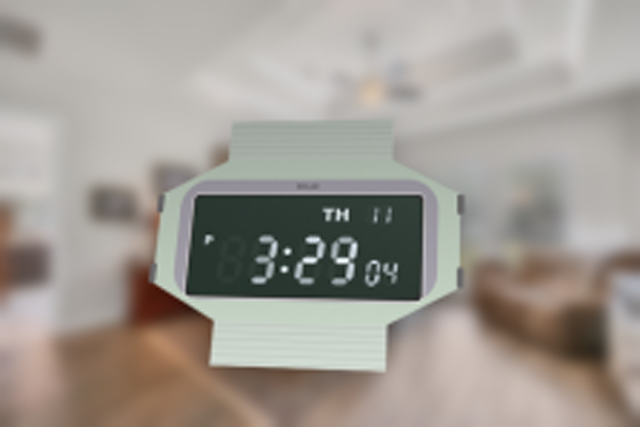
3:29:04
